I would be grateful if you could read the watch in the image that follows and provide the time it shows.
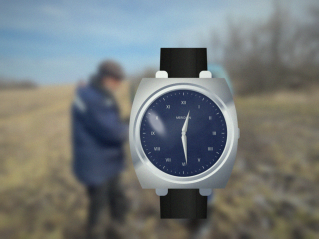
12:29
